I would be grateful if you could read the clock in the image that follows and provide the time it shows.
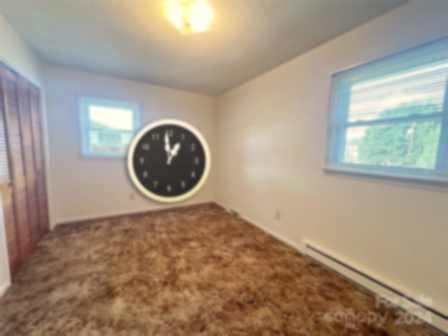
12:59
